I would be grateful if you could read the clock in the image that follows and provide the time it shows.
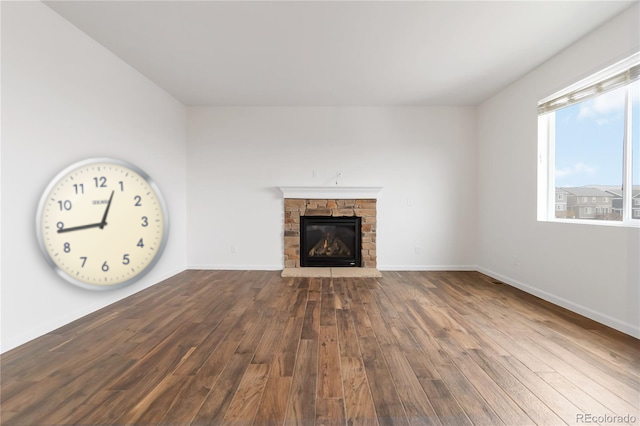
12:44
